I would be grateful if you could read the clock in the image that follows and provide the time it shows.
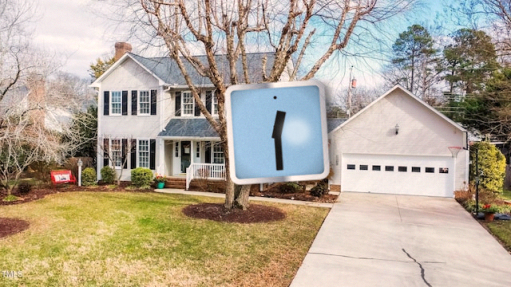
12:30
